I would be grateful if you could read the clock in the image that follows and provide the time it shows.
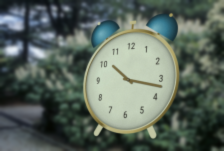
10:17
